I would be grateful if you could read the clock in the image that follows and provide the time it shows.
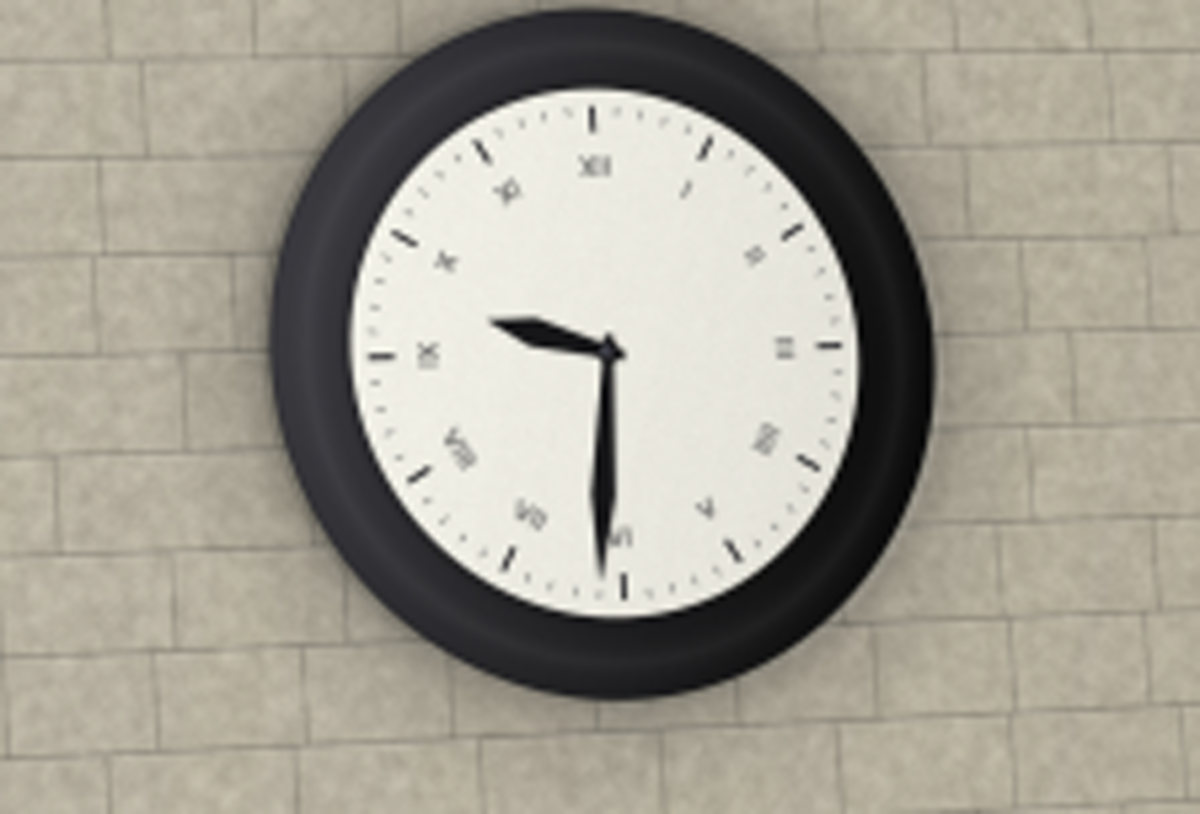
9:31
